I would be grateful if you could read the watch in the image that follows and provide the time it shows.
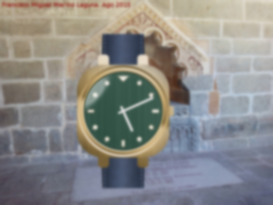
5:11
